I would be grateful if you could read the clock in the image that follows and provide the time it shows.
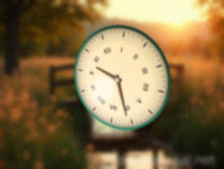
10:31
